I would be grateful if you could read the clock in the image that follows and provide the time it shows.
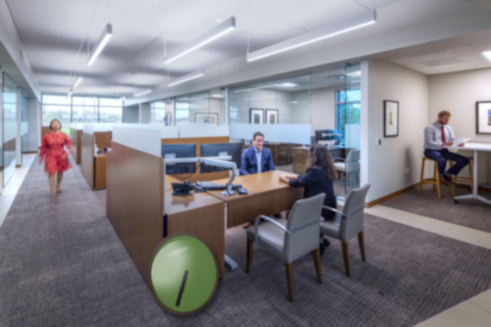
6:33
